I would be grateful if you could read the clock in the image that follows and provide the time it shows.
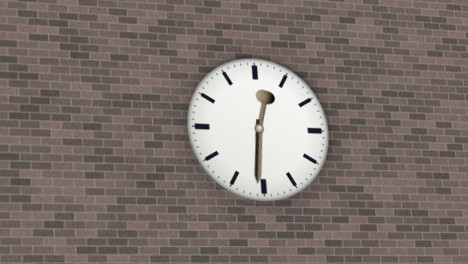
12:31
